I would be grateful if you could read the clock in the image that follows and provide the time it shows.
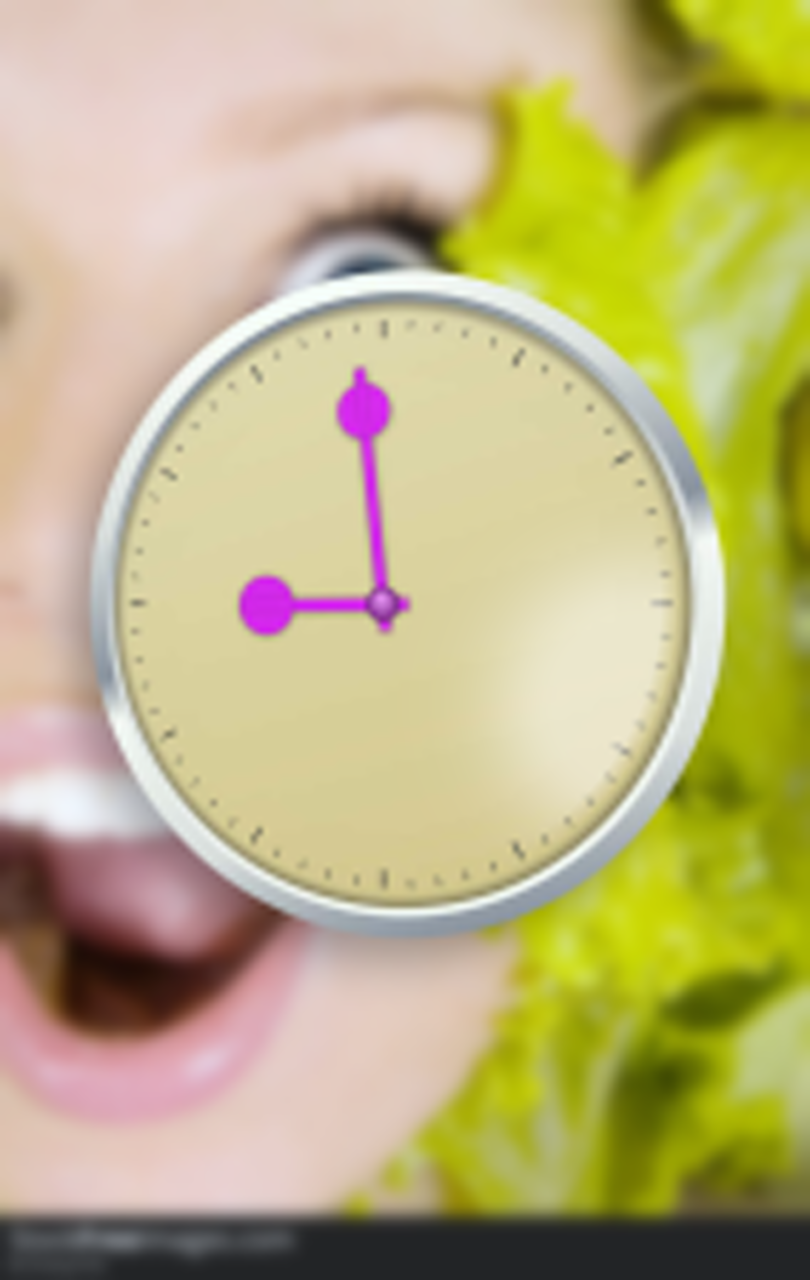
8:59
